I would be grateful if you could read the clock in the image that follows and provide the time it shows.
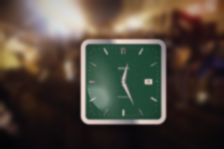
12:26
